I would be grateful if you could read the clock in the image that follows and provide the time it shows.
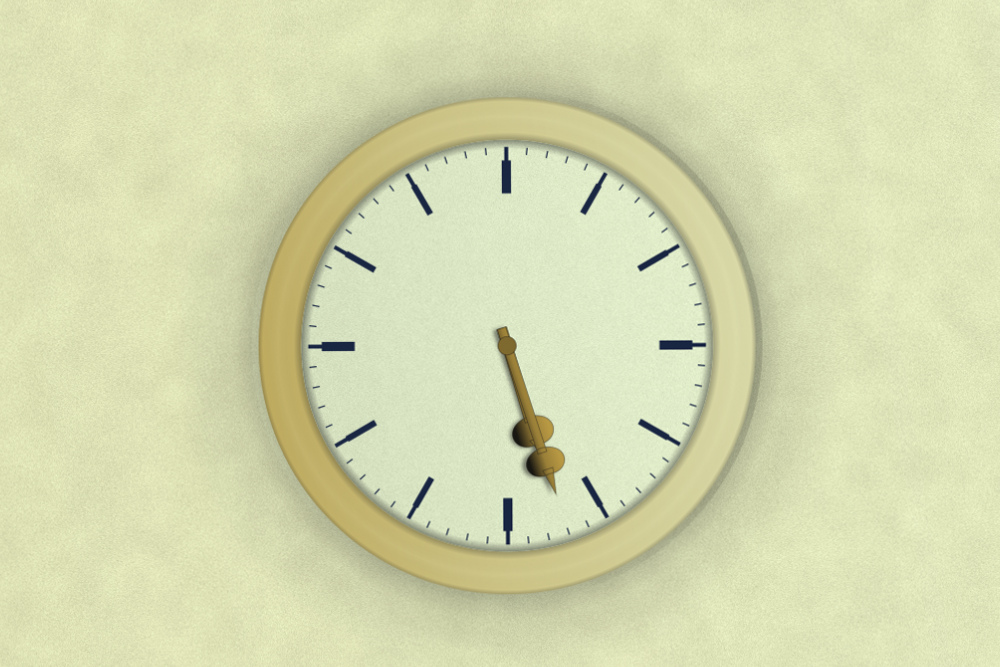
5:27
